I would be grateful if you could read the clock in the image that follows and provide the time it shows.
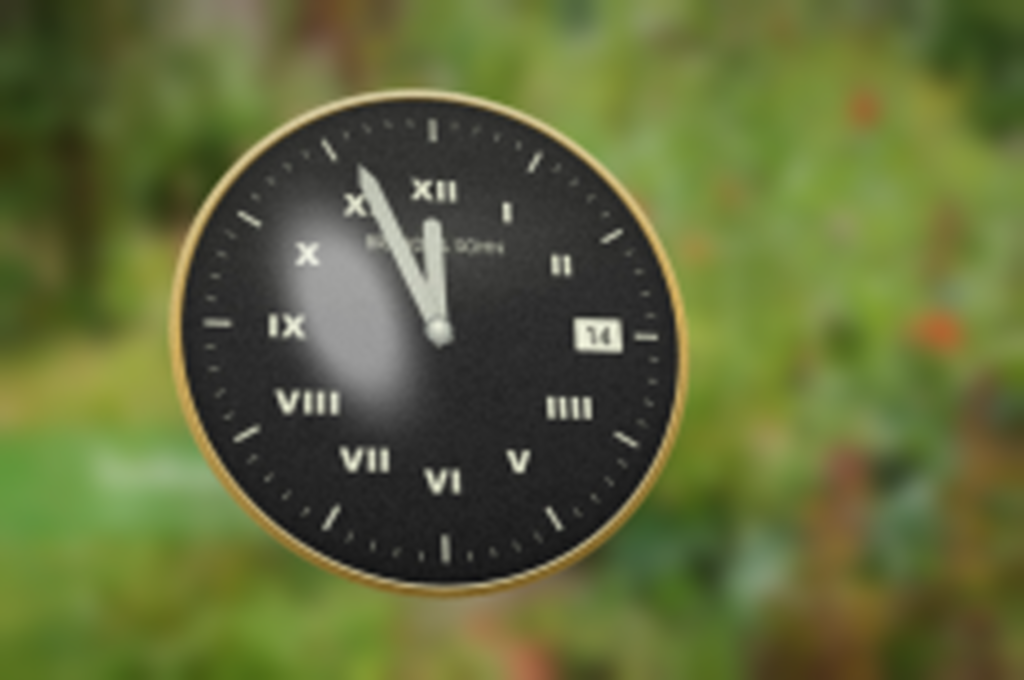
11:56
